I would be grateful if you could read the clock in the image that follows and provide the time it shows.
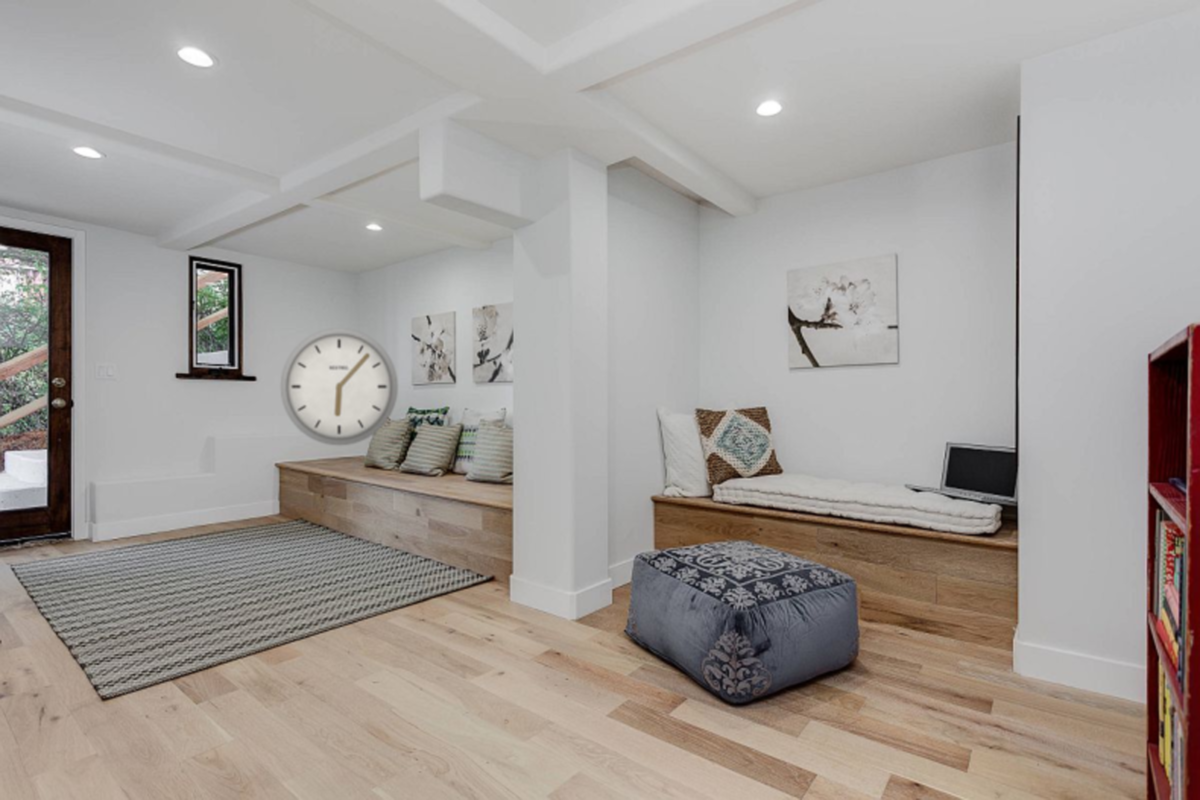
6:07
